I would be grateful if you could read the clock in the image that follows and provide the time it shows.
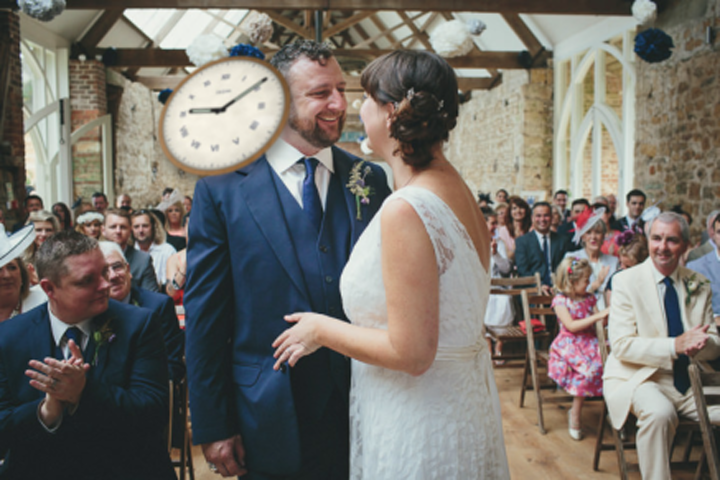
9:09
